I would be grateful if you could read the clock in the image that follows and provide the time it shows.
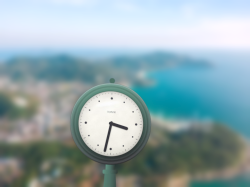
3:32
